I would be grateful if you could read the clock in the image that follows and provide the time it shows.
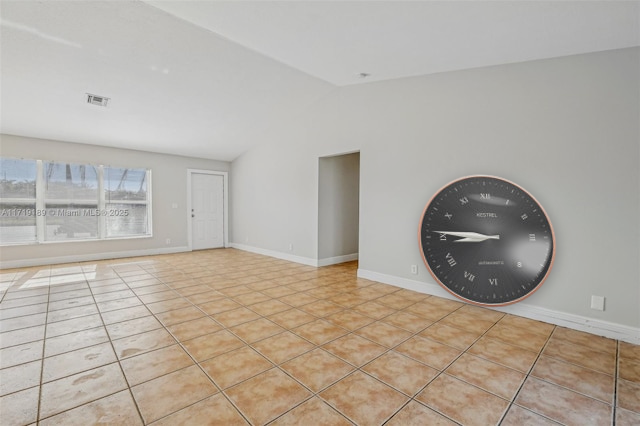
8:46
